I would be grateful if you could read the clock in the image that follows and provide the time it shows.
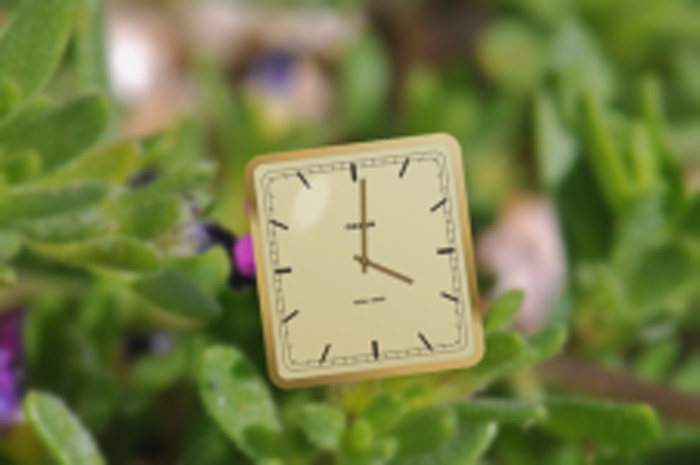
4:01
